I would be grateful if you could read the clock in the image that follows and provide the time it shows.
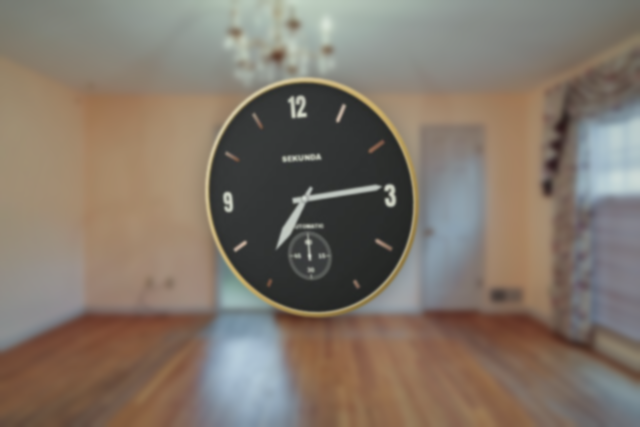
7:14
